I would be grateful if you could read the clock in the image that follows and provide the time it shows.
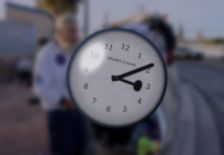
3:09
